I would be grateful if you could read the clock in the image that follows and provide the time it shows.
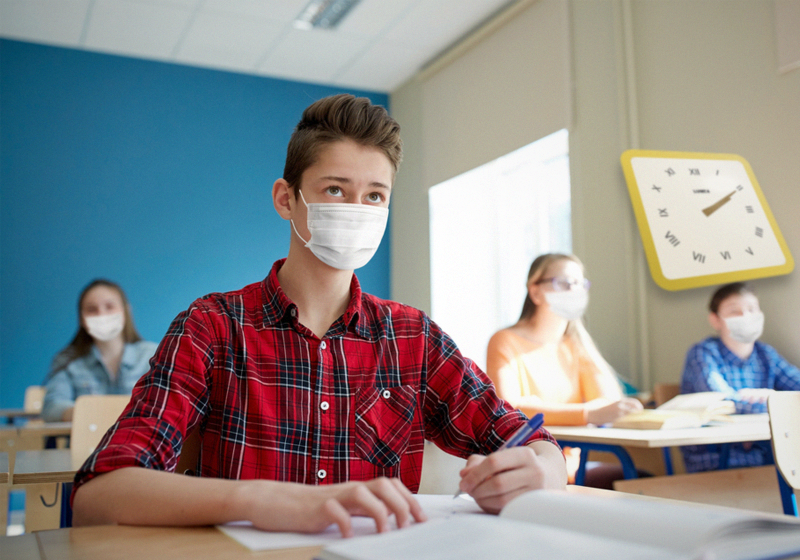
2:10
